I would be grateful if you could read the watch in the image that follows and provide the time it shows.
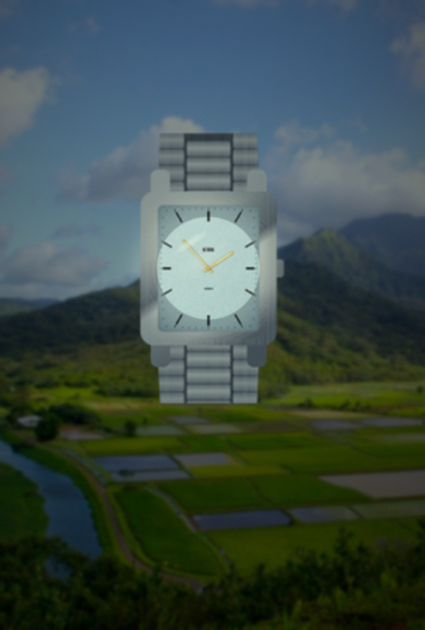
1:53
